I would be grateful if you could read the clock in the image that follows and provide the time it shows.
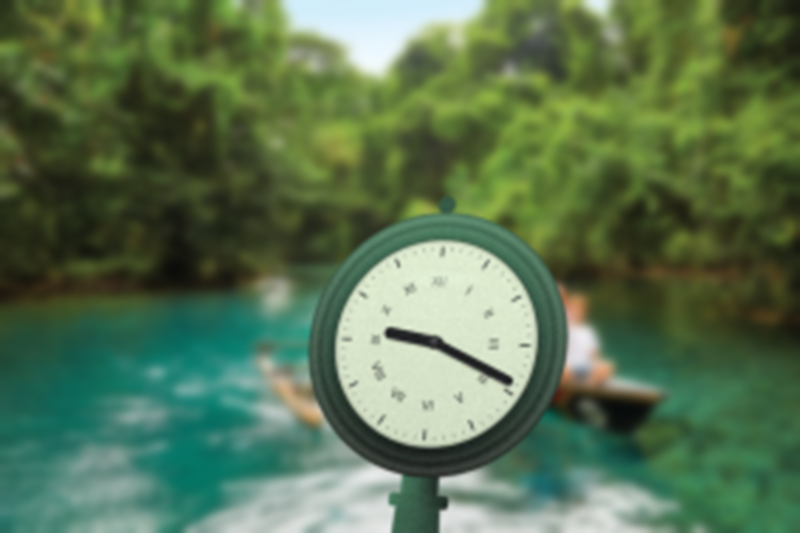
9:19
